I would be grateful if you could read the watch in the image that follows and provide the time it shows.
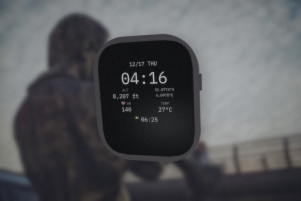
4:16
